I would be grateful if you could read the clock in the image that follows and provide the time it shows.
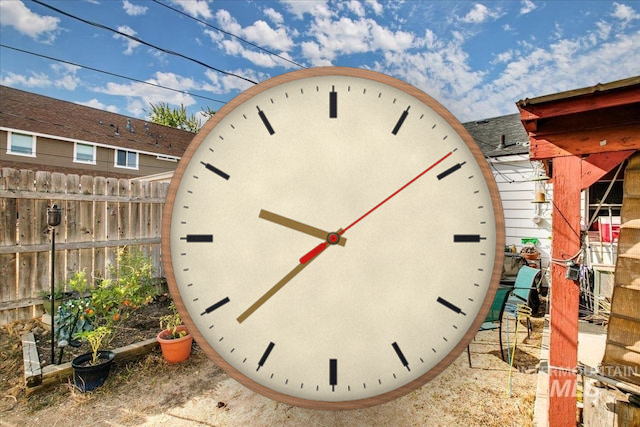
9:38:09
